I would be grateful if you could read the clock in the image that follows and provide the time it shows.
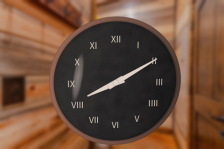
8:10
